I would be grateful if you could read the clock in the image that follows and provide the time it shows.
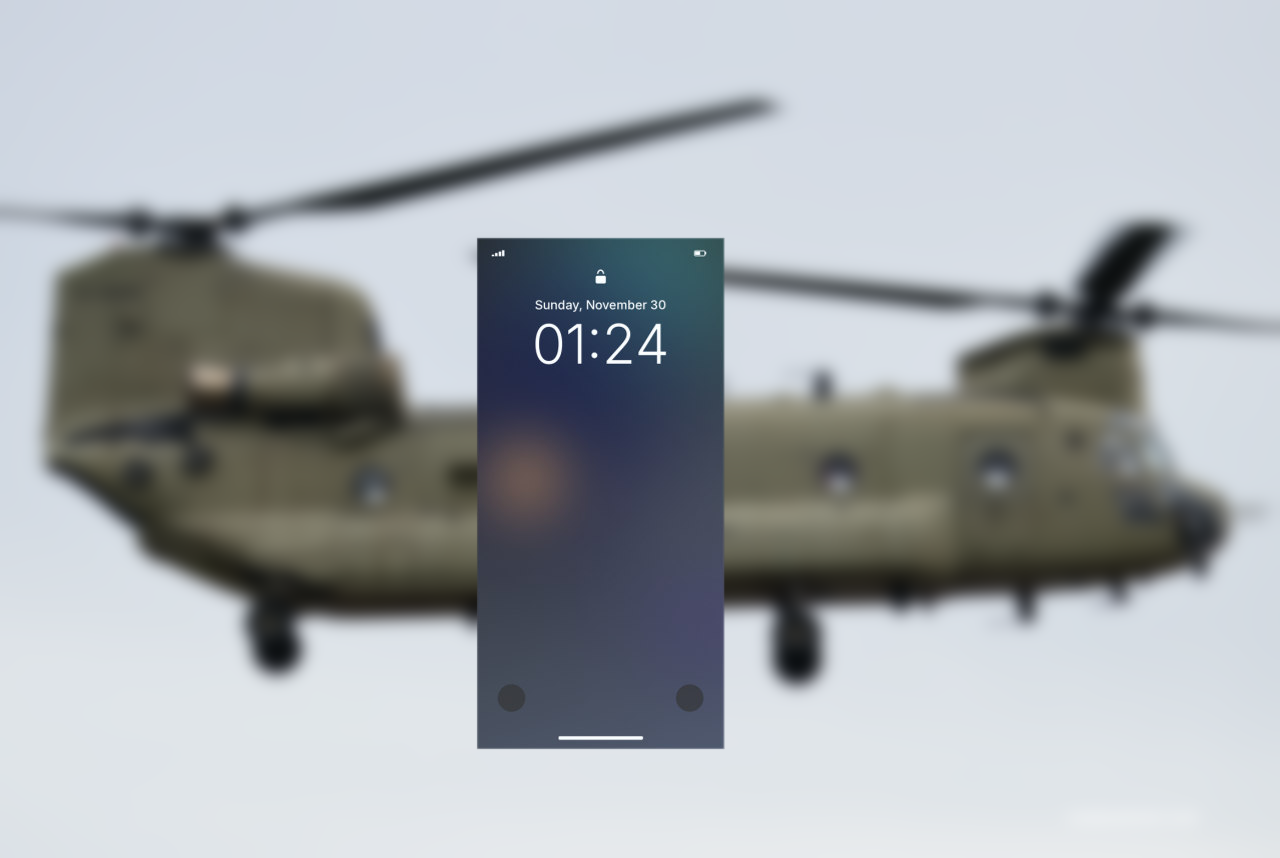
1:24
